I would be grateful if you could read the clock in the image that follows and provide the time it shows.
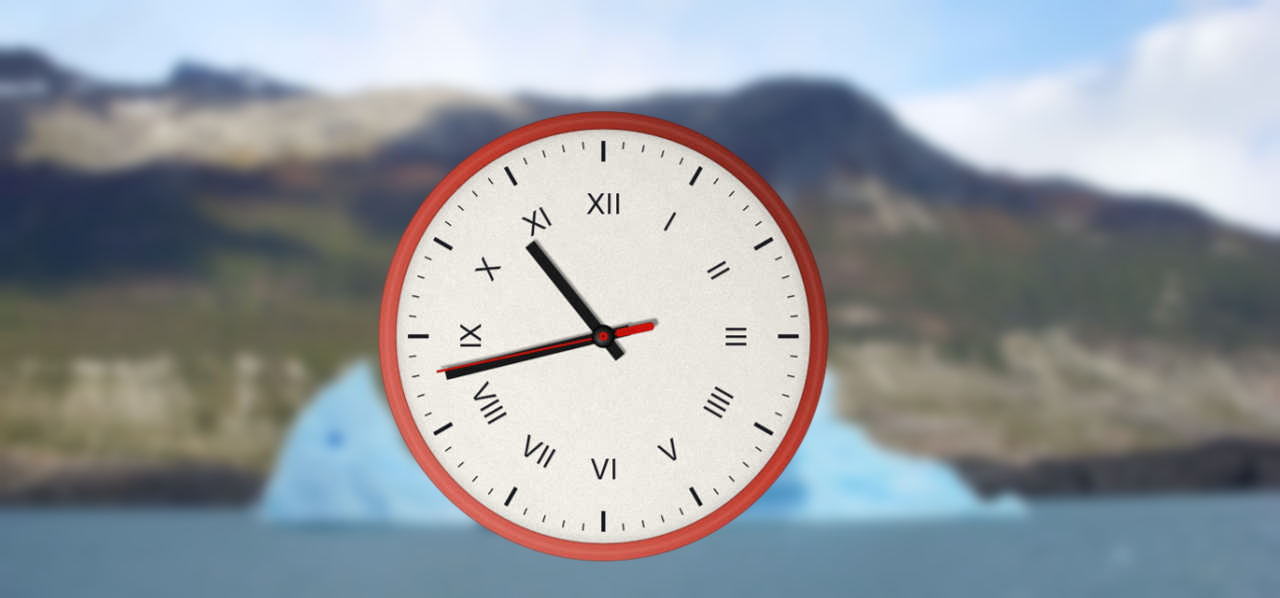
10:42:43
